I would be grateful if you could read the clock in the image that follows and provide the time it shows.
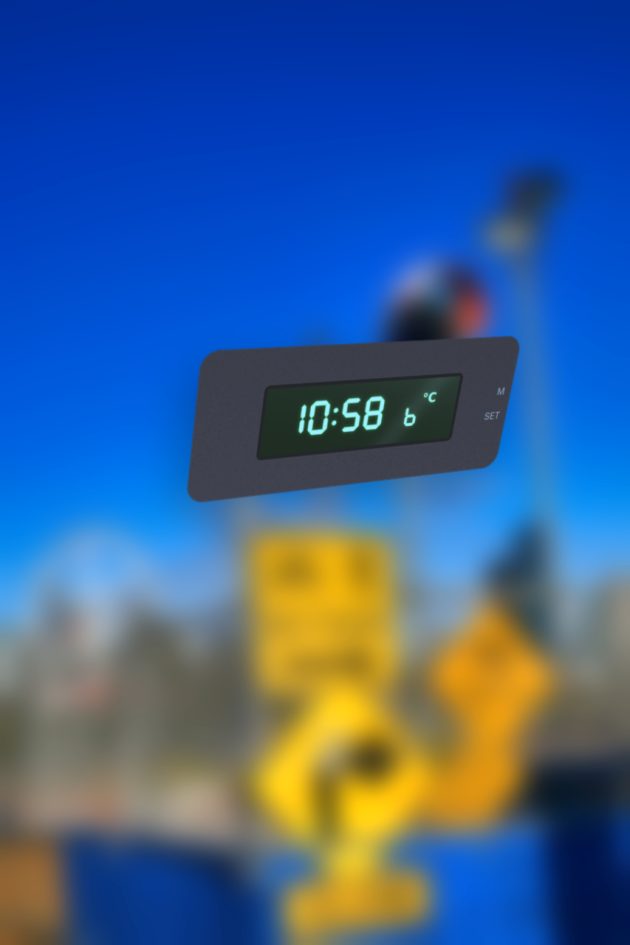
10:58
